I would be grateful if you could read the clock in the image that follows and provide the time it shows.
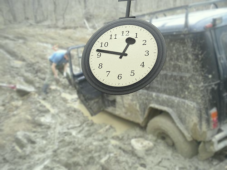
12:47
